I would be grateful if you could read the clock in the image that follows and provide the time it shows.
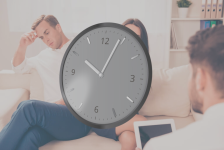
10:04
